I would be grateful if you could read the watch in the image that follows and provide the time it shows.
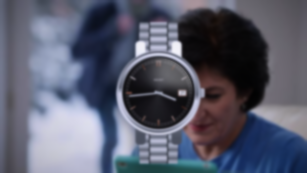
3:44
